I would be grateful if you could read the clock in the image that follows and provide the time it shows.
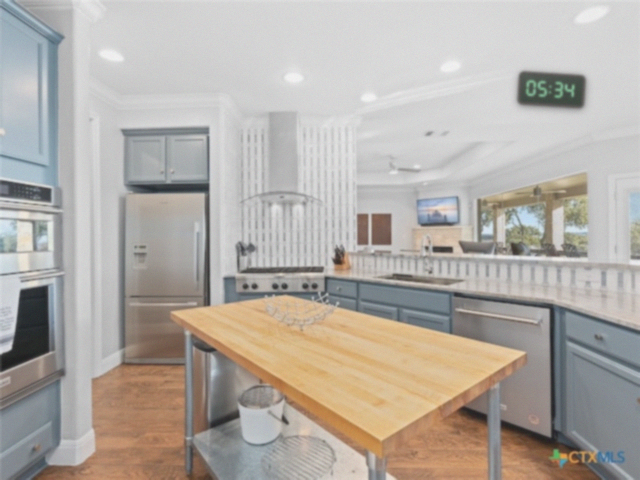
5:34
